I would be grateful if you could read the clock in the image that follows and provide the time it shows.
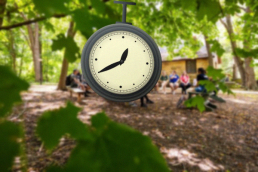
12:40
